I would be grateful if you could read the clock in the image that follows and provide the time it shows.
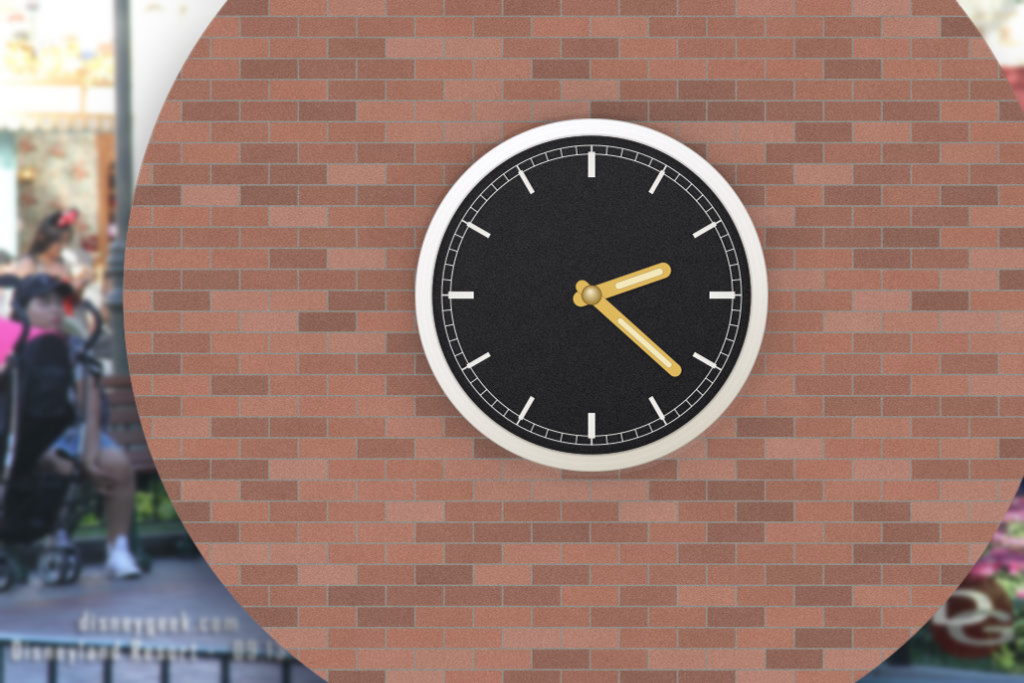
2:22
